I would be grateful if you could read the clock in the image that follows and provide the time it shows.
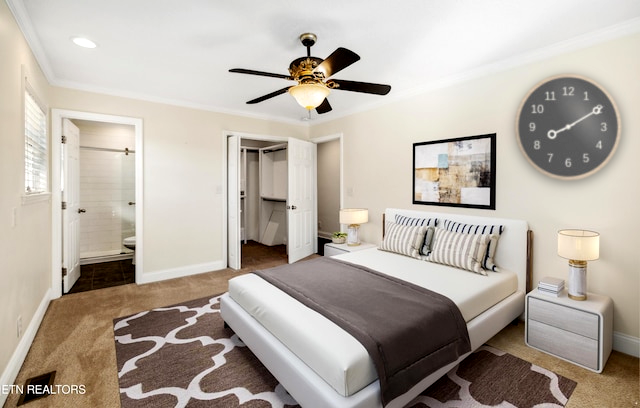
8:10
